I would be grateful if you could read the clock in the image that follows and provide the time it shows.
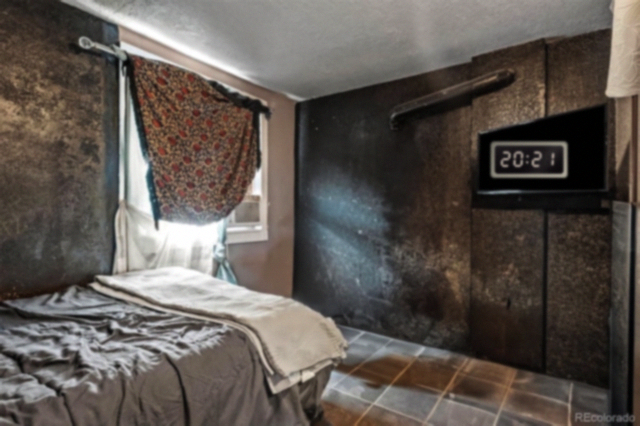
20:21
